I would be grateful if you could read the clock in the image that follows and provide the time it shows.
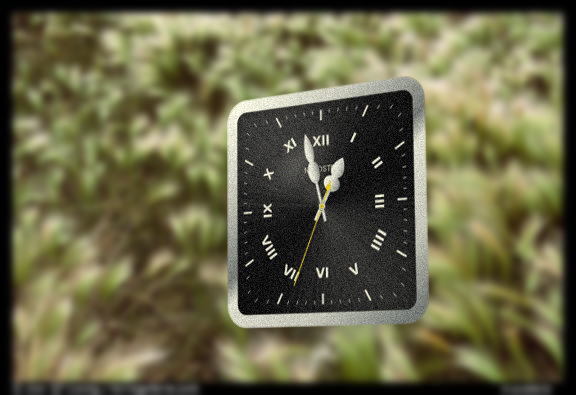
12:57:34
